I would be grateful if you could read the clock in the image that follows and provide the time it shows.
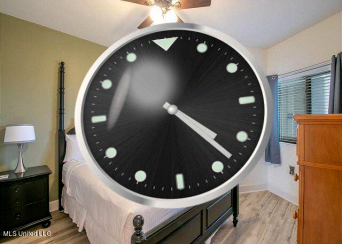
4:23
